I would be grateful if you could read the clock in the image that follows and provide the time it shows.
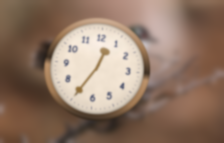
12:35
